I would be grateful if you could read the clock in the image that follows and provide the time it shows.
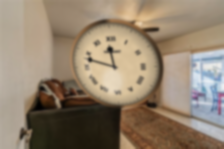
11:48
